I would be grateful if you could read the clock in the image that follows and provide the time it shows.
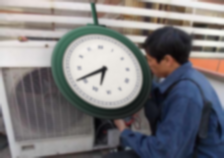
6:41
